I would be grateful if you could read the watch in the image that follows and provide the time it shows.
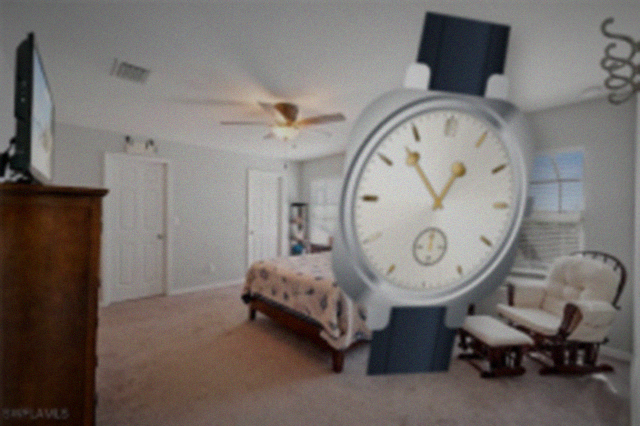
12:53
